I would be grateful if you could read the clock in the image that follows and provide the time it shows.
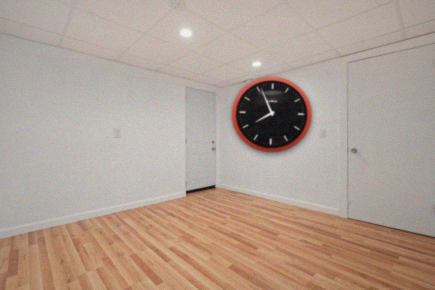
7:56
